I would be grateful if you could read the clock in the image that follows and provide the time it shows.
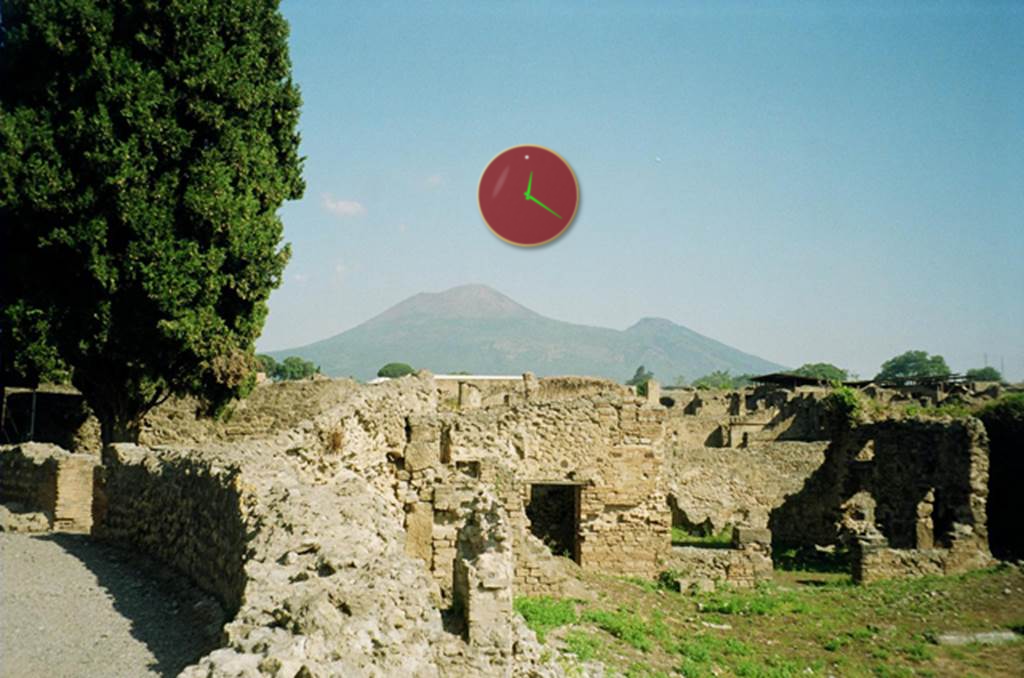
12:21
